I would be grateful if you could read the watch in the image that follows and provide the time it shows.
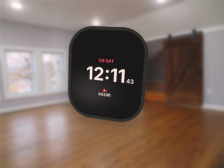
12:11
